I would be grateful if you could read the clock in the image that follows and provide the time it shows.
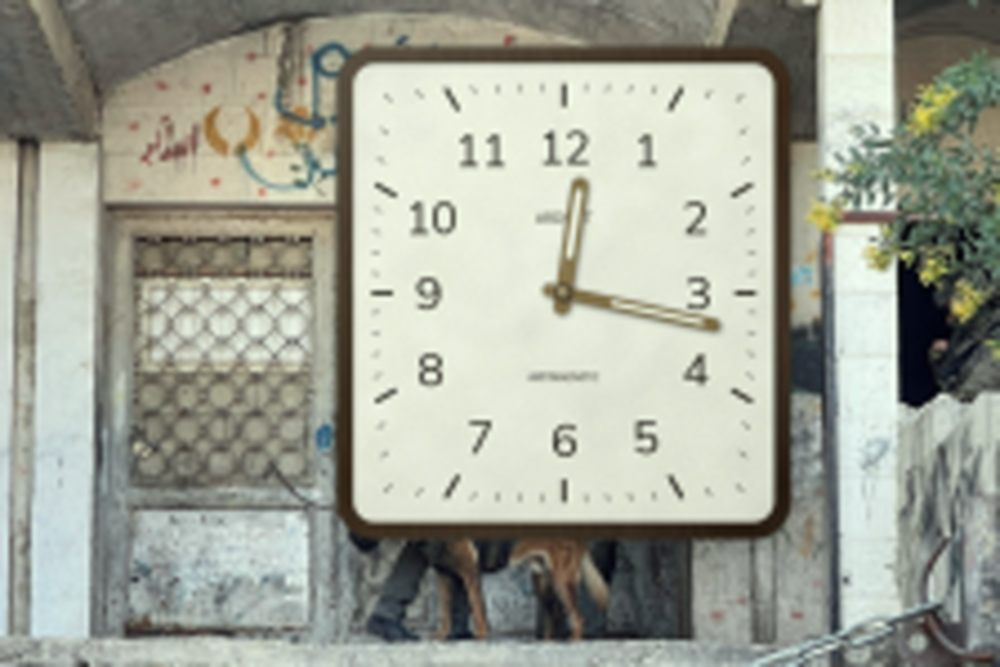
12:17
